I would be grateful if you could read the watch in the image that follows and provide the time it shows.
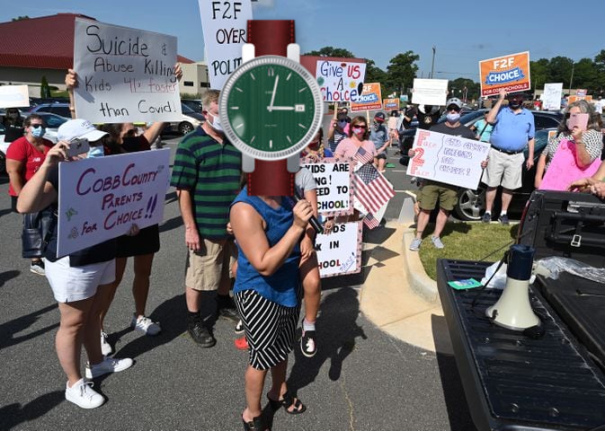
3:02
